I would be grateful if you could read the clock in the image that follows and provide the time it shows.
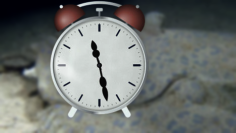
11:28
